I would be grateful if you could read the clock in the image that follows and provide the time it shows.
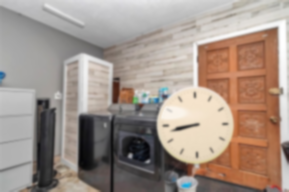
8:43
